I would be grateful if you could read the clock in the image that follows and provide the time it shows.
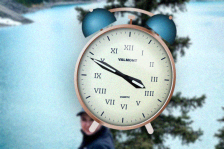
3:49
